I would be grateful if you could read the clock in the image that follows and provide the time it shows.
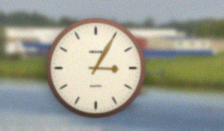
3:05
